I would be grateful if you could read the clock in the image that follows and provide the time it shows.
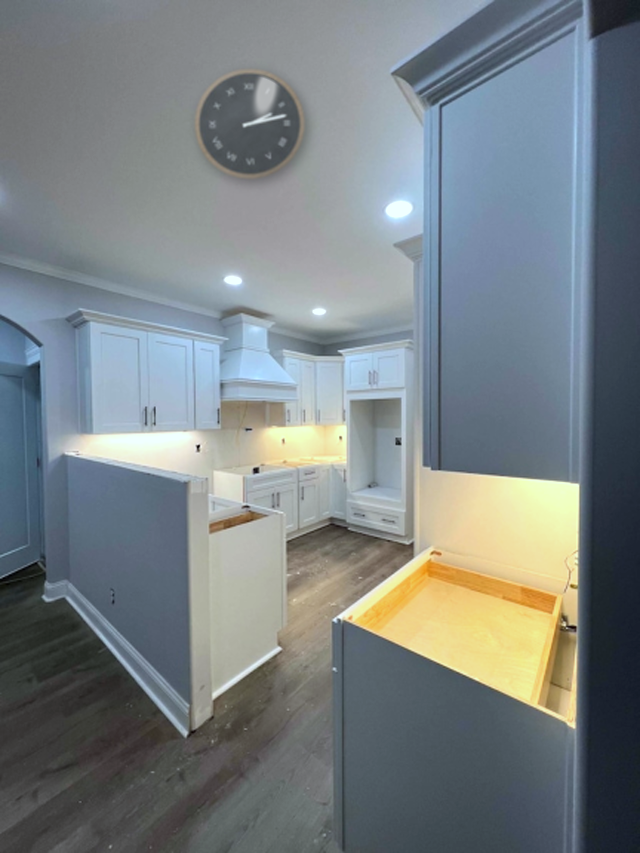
2:13
